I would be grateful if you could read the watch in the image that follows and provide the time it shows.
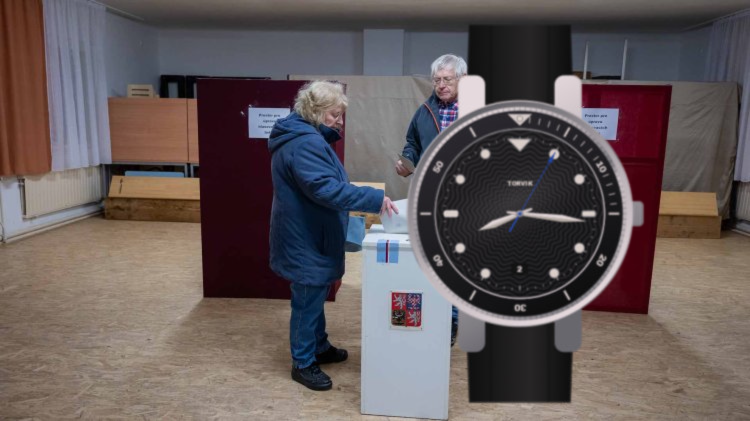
8:16:05
